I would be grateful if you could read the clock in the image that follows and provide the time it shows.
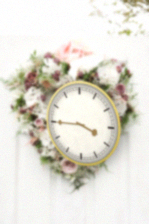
3:45
